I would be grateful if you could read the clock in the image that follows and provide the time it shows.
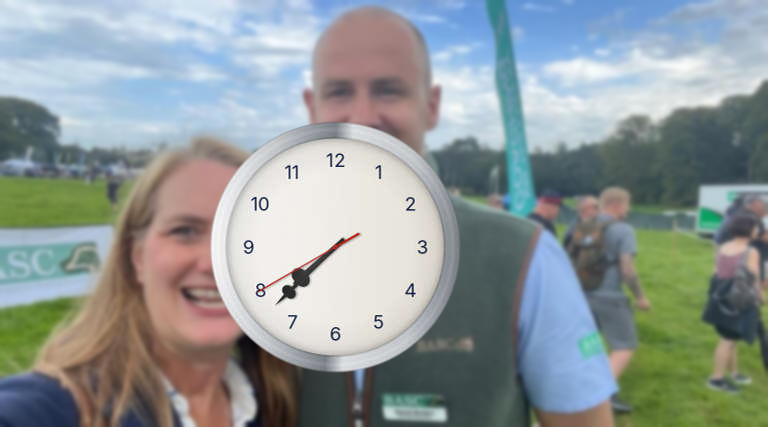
7:37:40
